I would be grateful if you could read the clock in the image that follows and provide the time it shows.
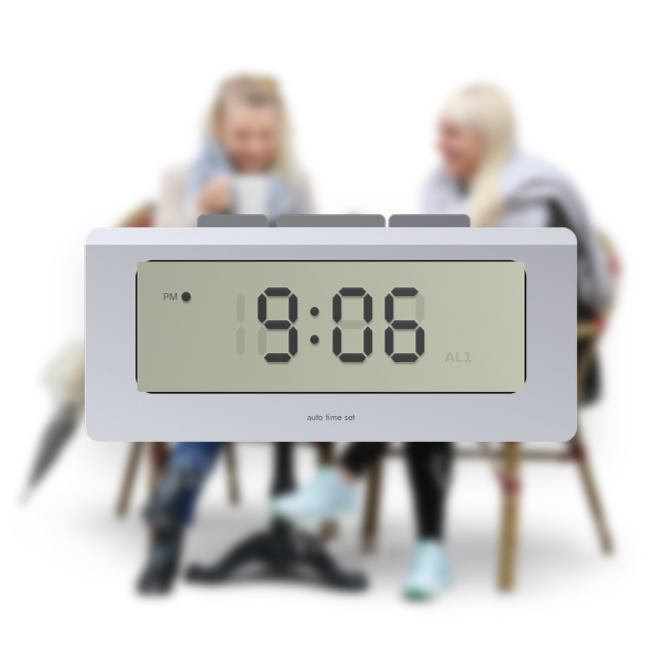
9:06
